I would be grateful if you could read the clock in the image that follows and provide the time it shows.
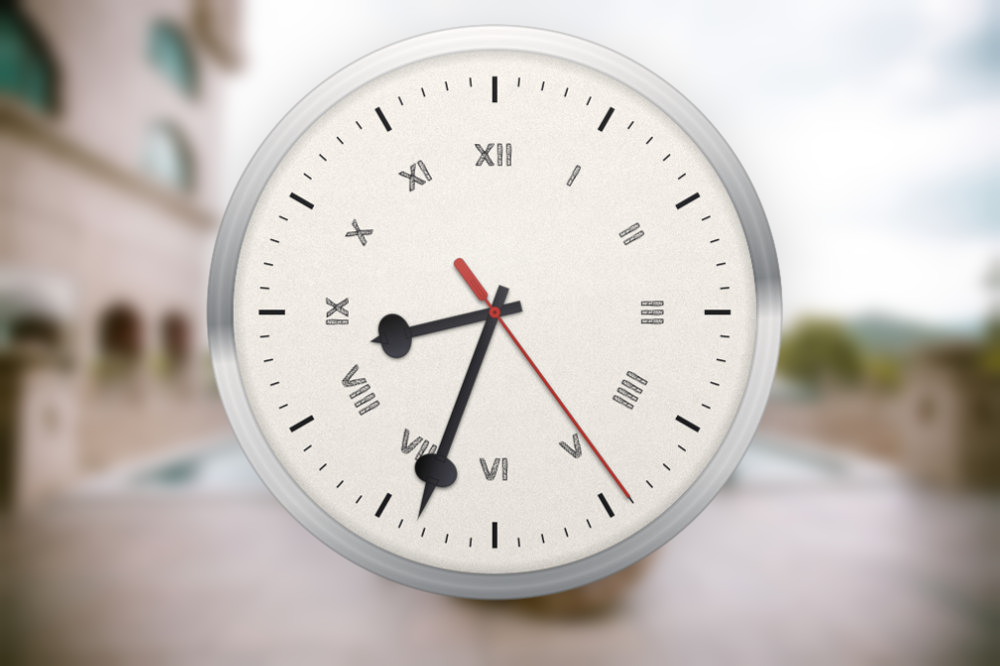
8:33:24
